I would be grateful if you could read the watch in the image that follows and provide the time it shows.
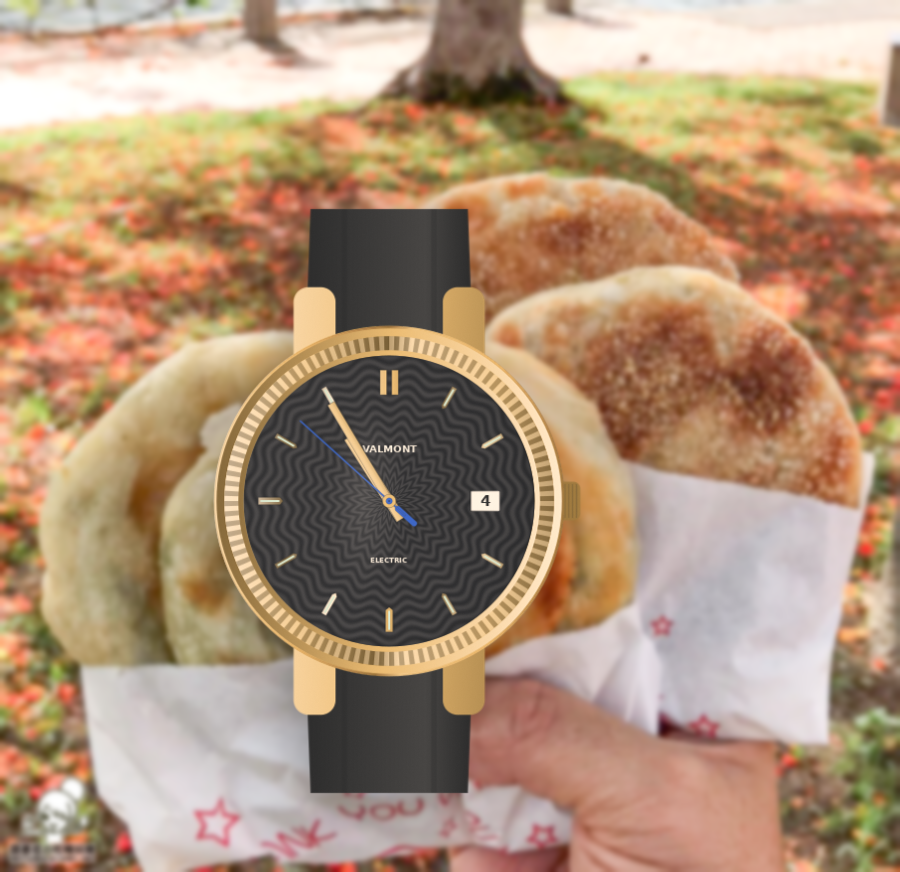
10:54:52
